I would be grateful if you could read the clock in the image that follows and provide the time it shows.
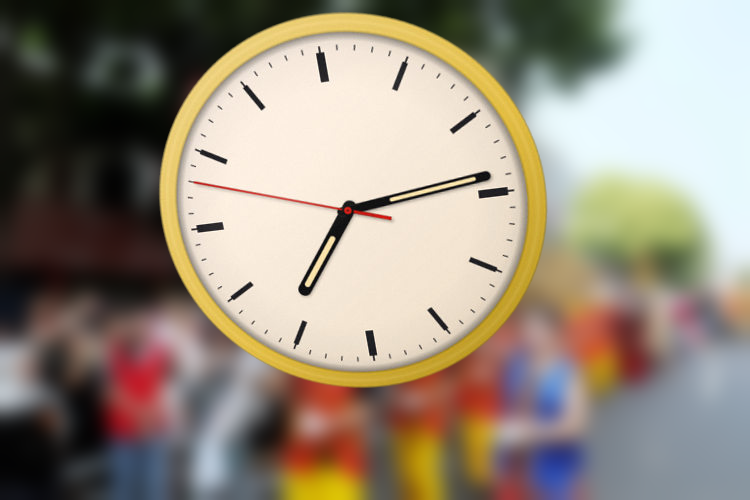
7:13:48
